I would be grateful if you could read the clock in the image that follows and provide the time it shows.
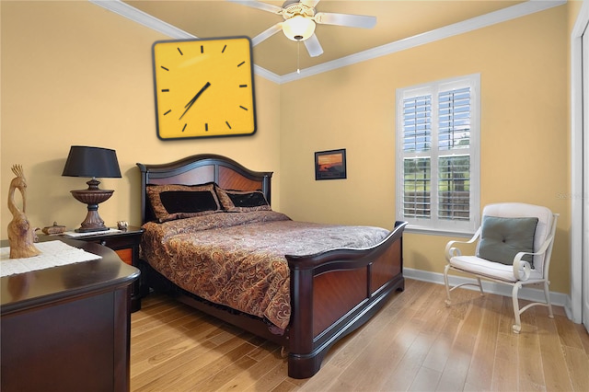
7:37
